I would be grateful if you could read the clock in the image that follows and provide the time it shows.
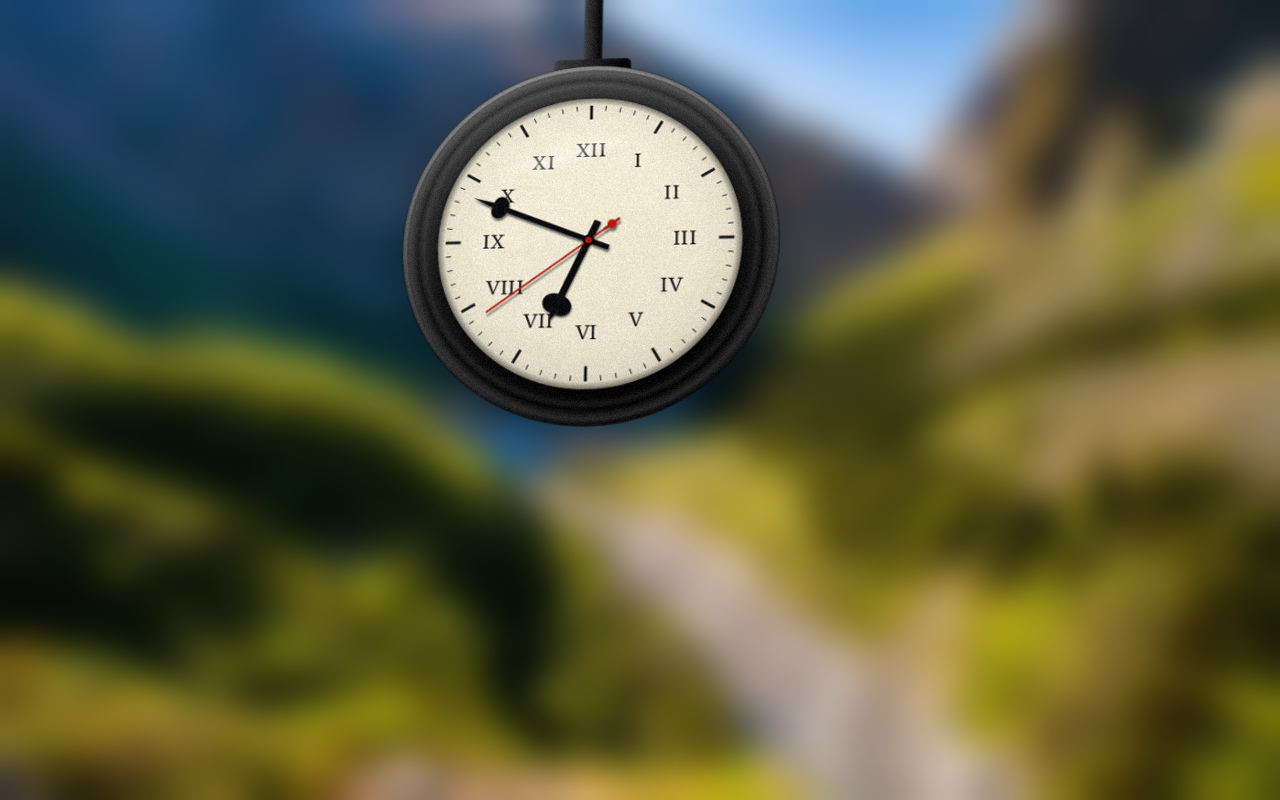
6:48:39
